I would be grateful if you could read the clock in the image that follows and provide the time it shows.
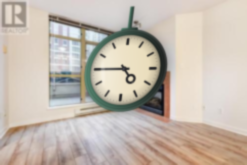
4:45
